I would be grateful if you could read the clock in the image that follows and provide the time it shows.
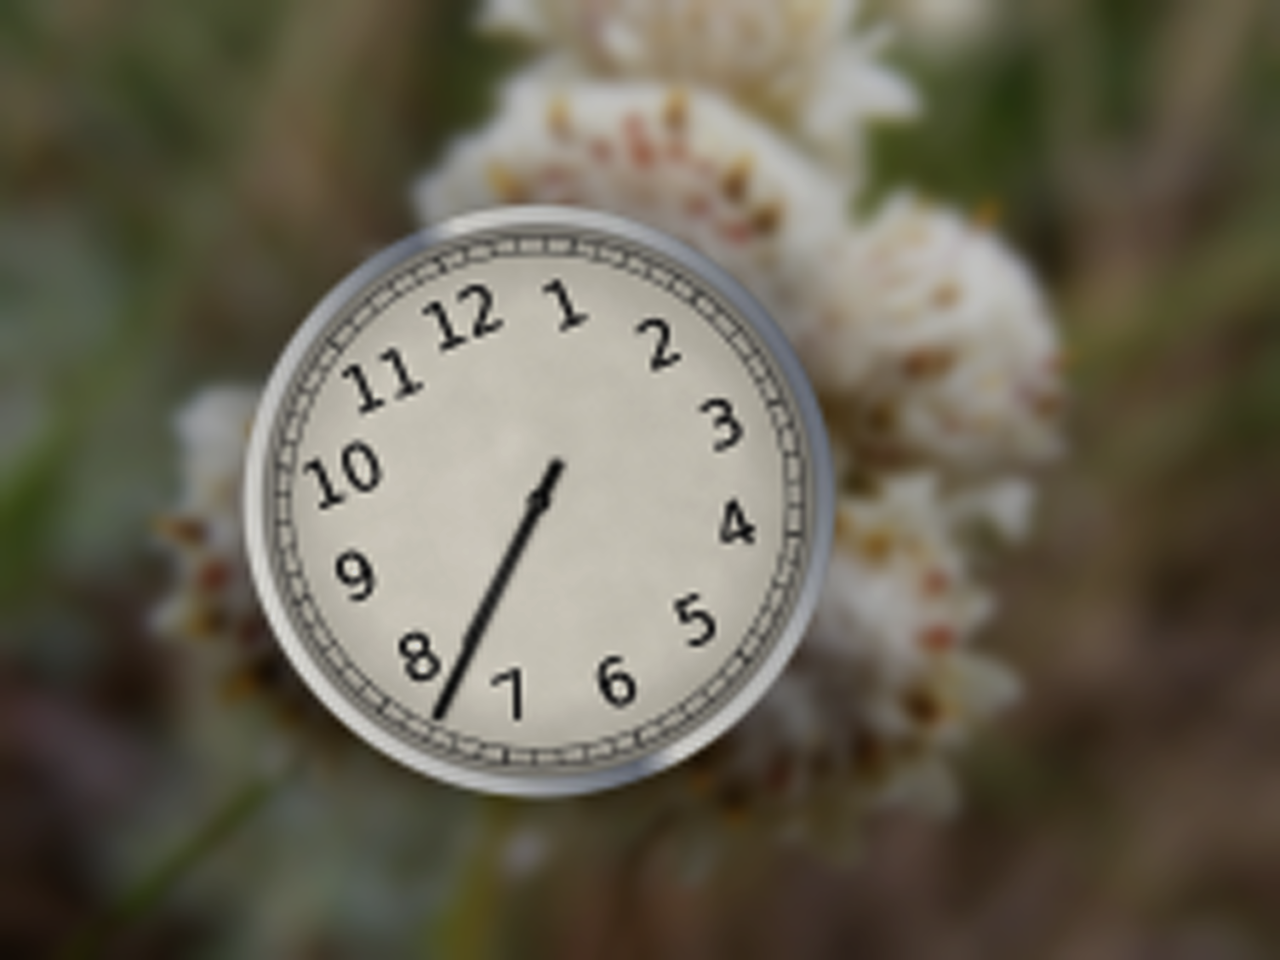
7:38
